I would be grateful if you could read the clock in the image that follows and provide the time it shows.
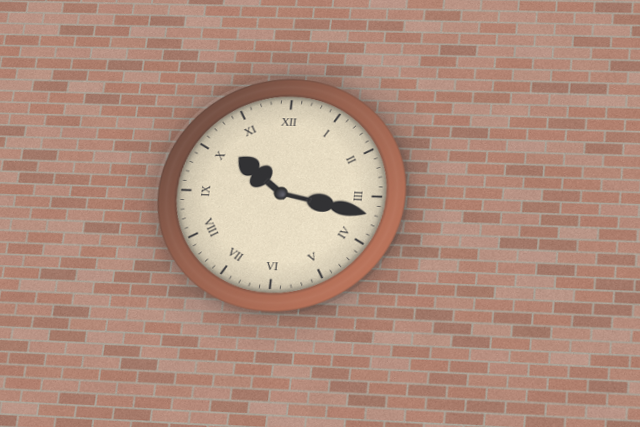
10:17
